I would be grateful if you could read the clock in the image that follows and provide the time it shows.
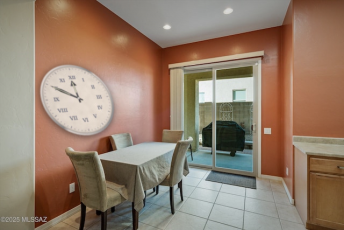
11:50
